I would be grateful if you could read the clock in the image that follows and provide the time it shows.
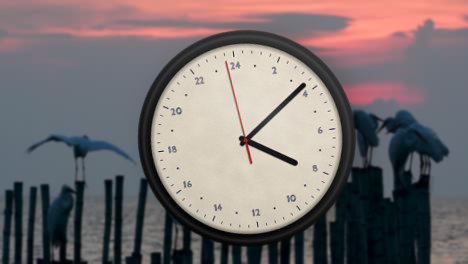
8:08:59
